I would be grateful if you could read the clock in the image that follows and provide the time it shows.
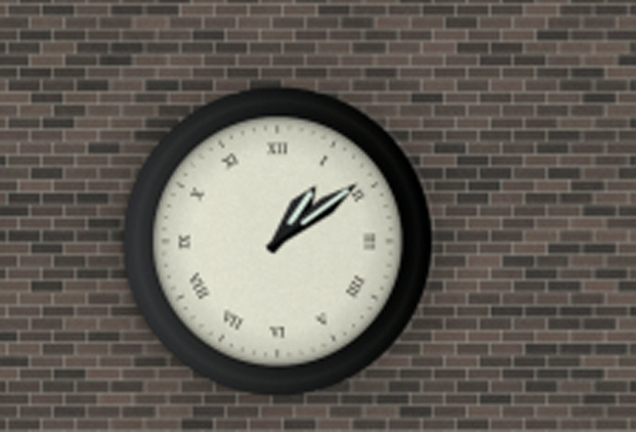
1:09
